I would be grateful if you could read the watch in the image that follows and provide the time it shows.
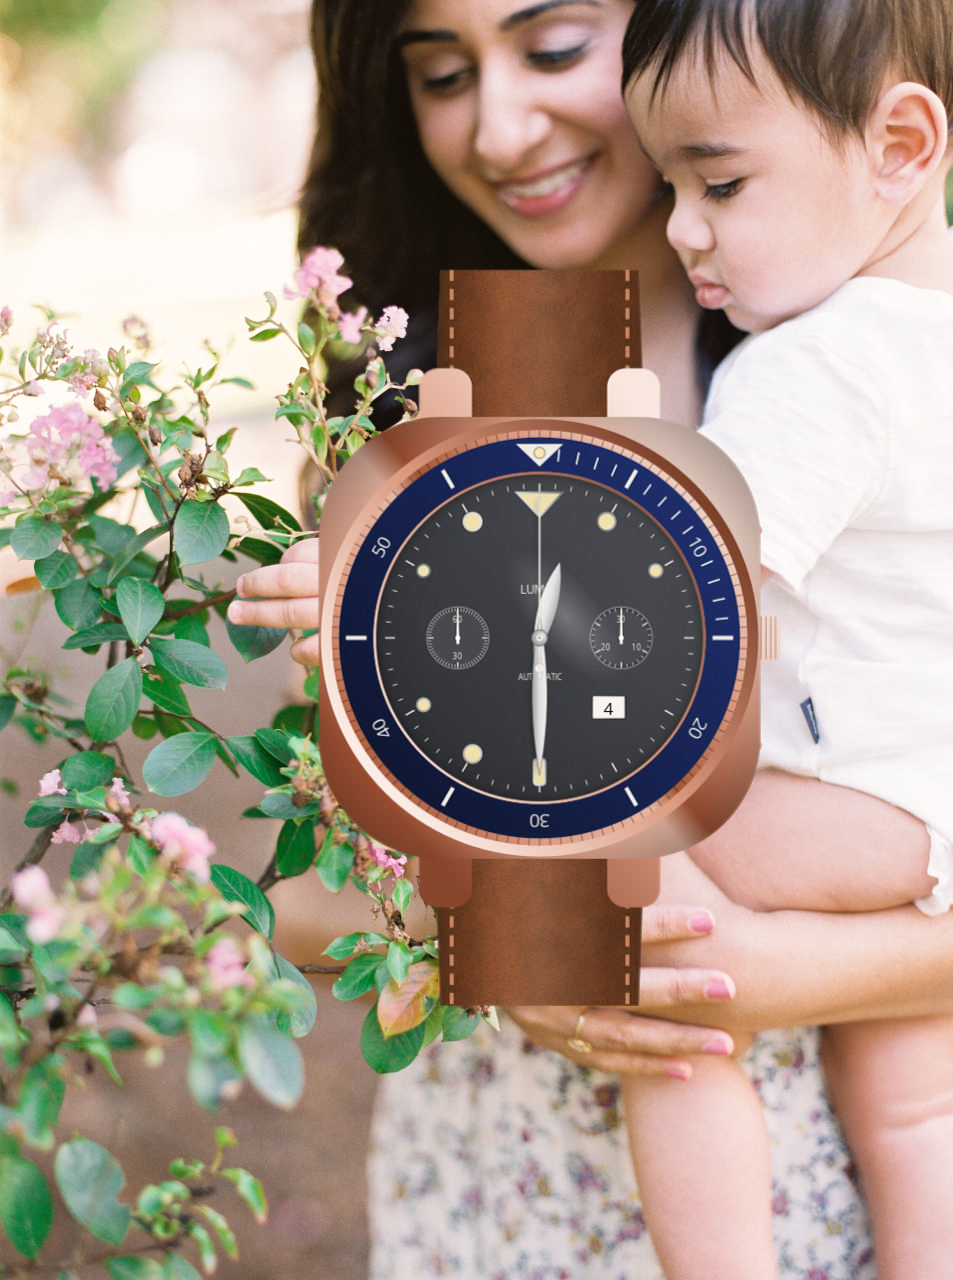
12:30
